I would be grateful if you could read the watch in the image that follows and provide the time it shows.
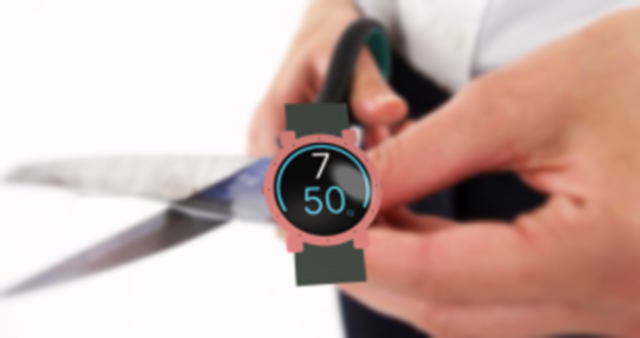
7:50
